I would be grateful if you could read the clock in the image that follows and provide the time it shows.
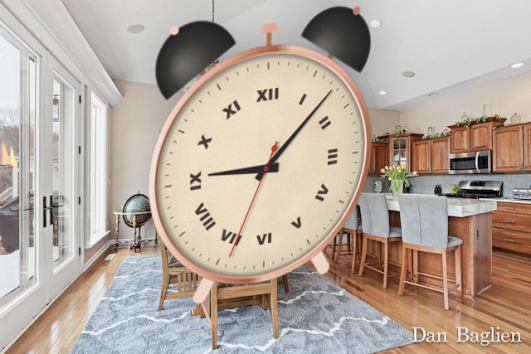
9:07:34
